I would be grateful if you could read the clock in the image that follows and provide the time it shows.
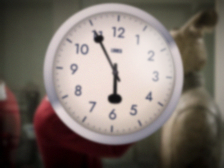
5:55
